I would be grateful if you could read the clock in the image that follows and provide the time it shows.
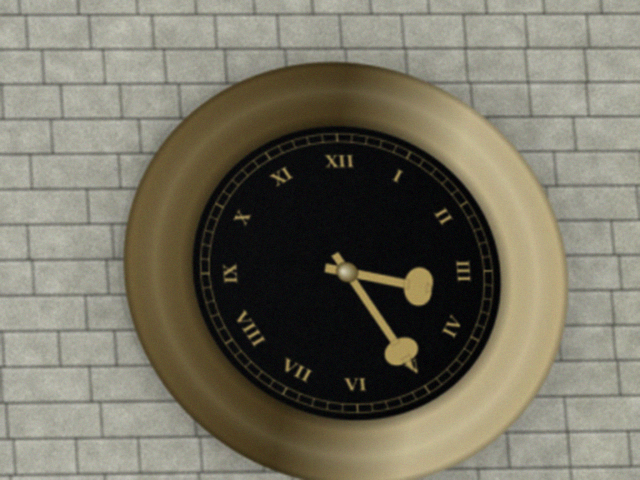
3:25
